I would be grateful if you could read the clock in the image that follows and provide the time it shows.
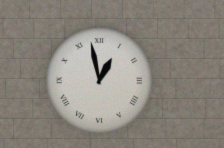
12:58
